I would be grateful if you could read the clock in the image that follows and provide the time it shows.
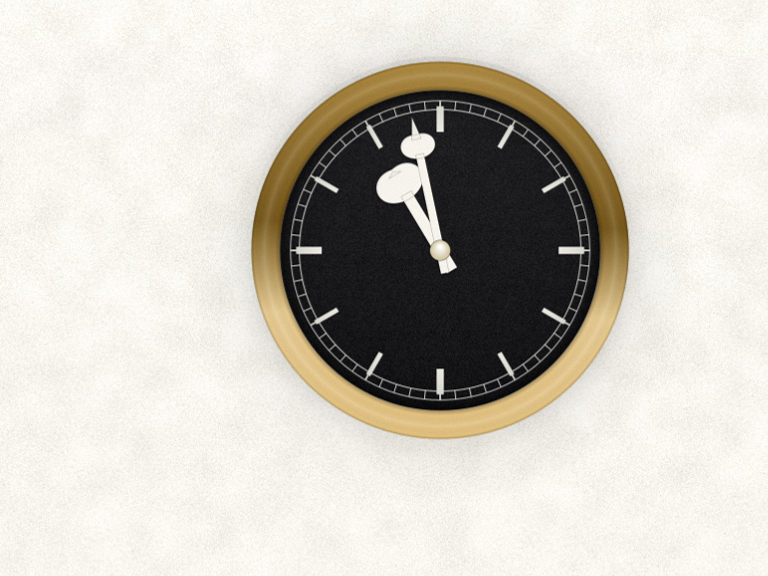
10:58
